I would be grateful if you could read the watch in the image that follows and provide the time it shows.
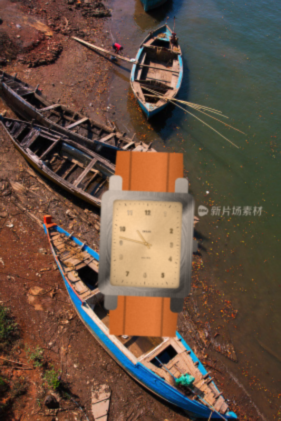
10:47
